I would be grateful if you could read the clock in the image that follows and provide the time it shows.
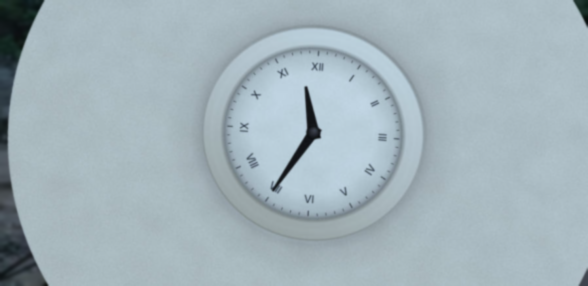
11:35
